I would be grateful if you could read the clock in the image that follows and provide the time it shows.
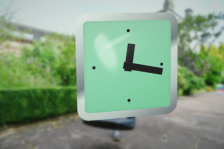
12:17
